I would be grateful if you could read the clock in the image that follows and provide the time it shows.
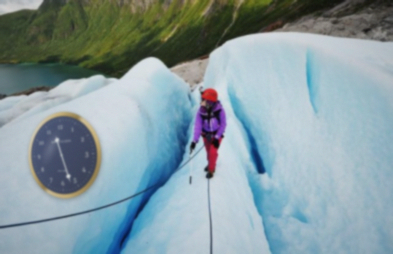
11:27
